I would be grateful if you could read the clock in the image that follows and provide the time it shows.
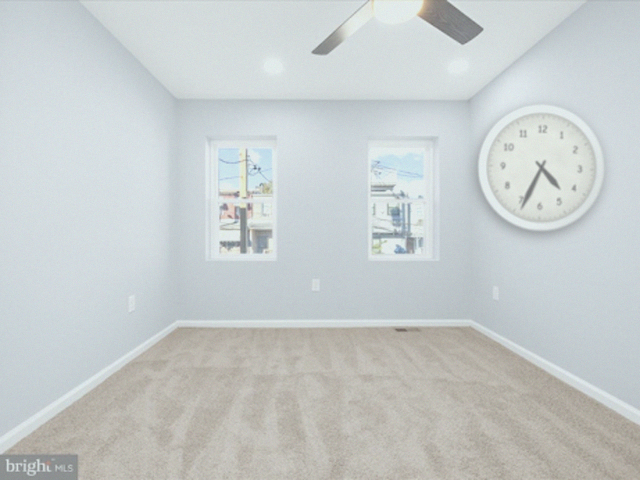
4:34
